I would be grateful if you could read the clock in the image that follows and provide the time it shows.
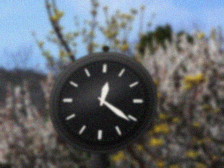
12:21
